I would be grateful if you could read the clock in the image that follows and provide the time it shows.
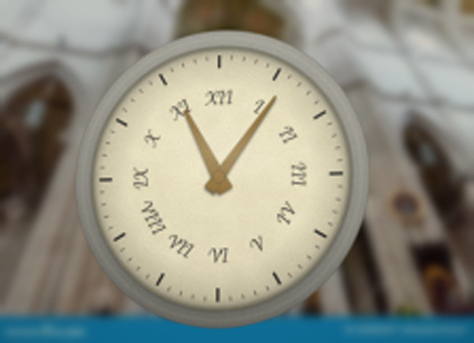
11:06
